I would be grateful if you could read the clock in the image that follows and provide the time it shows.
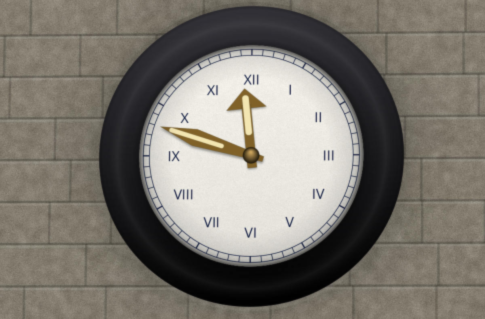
11:48
